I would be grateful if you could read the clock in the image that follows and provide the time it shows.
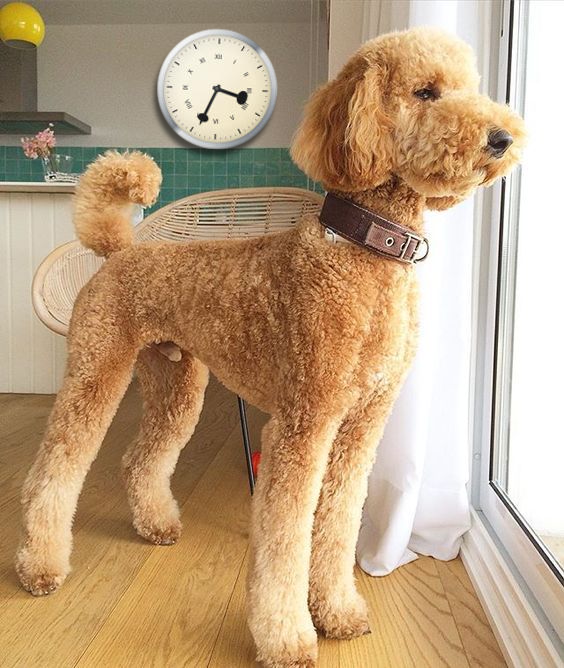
3:34
